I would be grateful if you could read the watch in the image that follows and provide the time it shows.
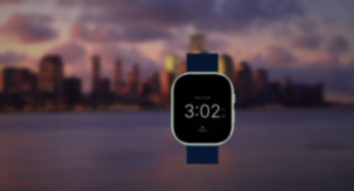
3:02
